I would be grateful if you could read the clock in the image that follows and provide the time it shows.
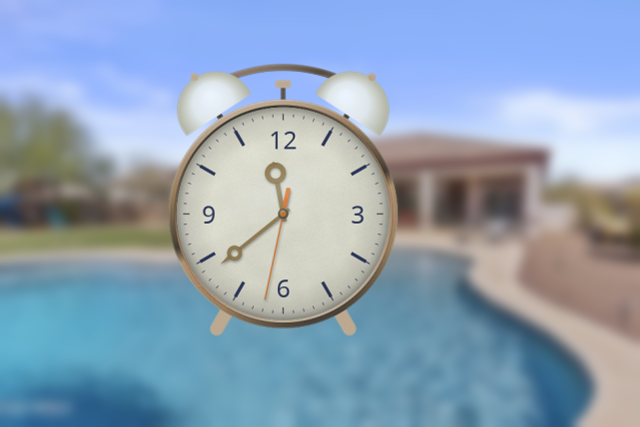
11:38:32
